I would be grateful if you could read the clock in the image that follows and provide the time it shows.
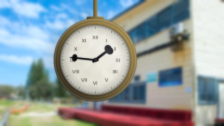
1:46
